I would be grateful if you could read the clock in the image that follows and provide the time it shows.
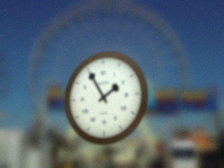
1:55
